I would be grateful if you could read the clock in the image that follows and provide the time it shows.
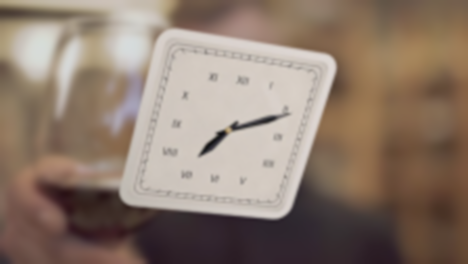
7:11
